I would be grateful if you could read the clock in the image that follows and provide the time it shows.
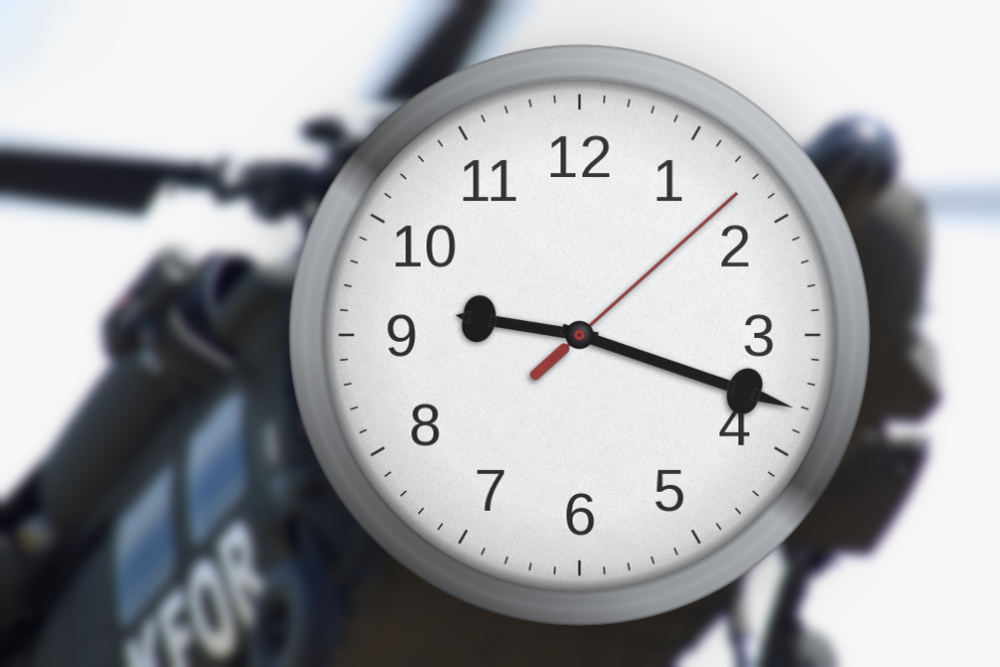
9:18:08
